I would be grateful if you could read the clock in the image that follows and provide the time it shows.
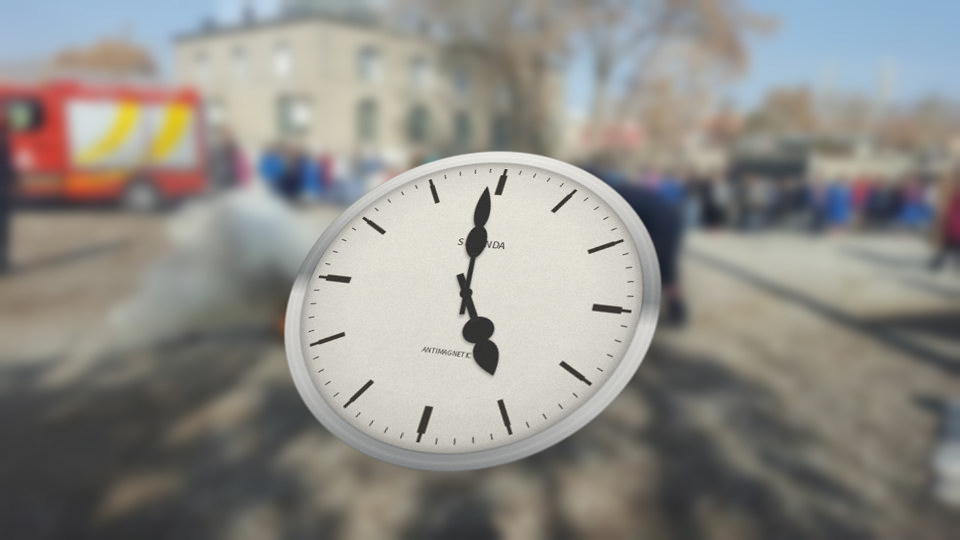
4:59
